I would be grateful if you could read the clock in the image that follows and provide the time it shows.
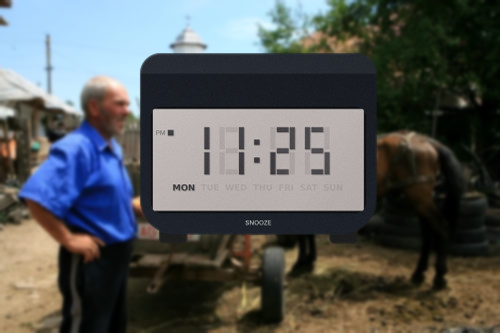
11:25
